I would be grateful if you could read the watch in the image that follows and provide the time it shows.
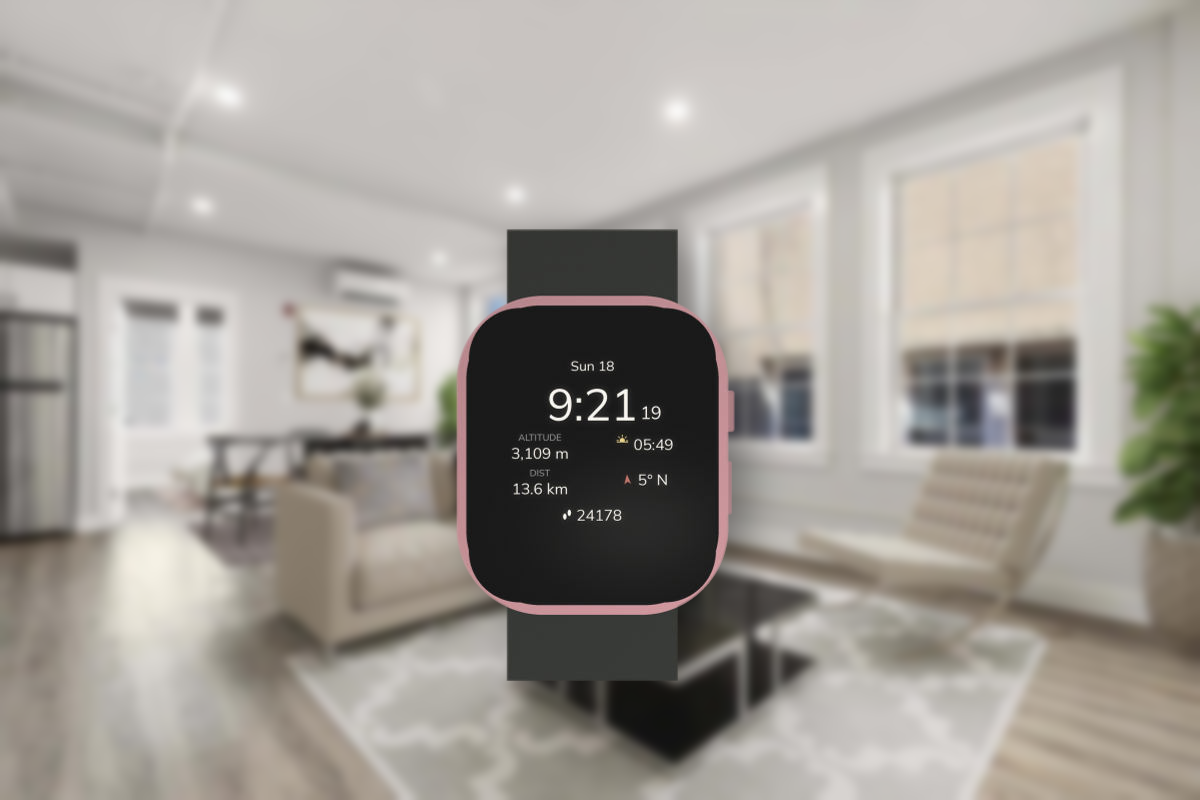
9:21:19
